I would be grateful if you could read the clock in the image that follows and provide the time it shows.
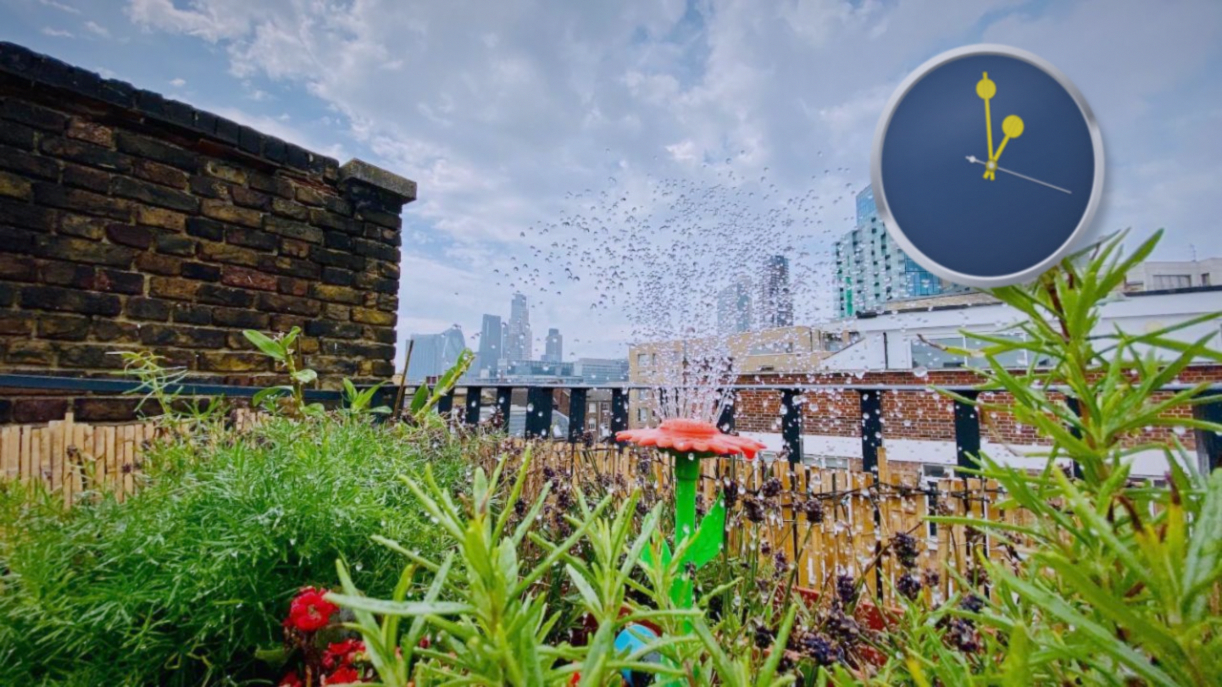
12:59:18
